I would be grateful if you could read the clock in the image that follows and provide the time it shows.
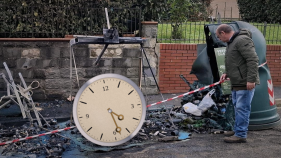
4:28
